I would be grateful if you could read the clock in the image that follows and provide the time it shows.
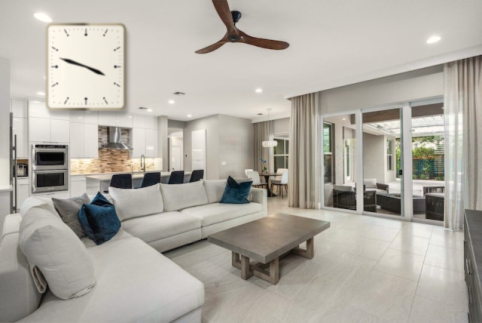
3:48
